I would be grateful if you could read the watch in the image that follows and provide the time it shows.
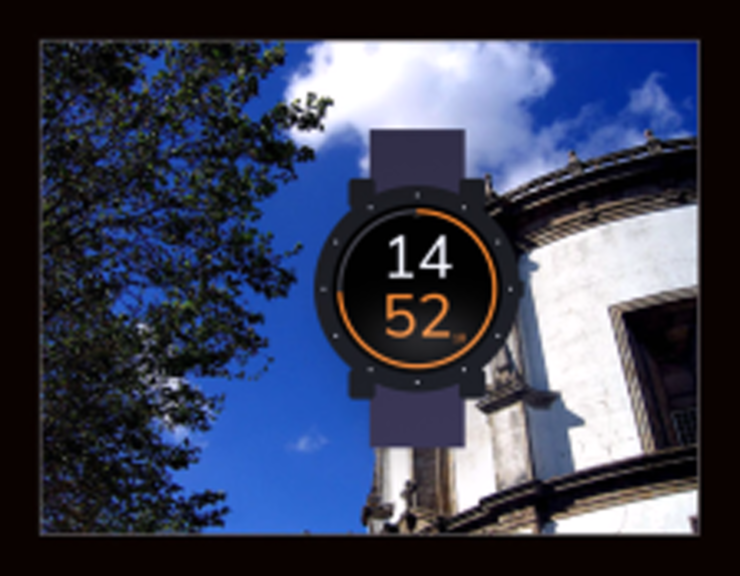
14:52
